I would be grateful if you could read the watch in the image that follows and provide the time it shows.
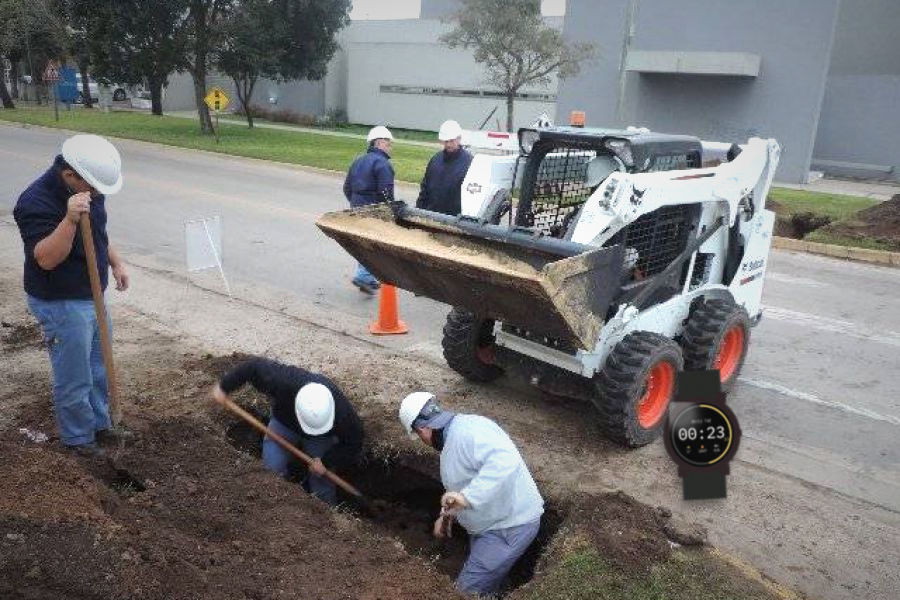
0:23
